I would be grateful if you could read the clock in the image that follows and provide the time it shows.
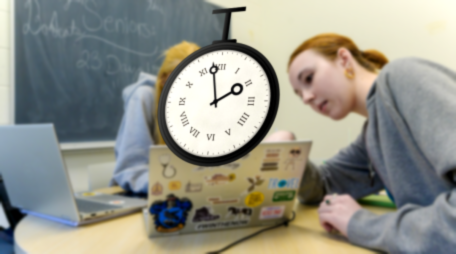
1:58
